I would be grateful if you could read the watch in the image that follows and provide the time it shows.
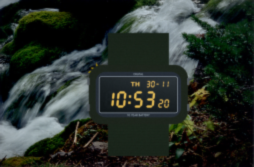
10:53
